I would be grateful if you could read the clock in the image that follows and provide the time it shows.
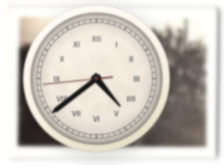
4:38:44
